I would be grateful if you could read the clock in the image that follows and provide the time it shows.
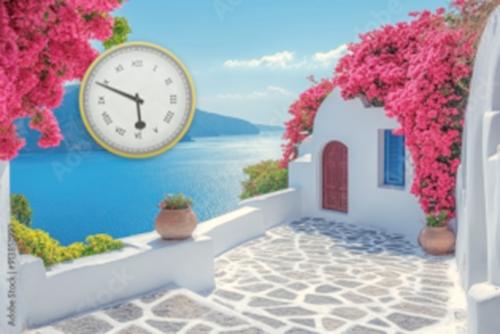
5:49
